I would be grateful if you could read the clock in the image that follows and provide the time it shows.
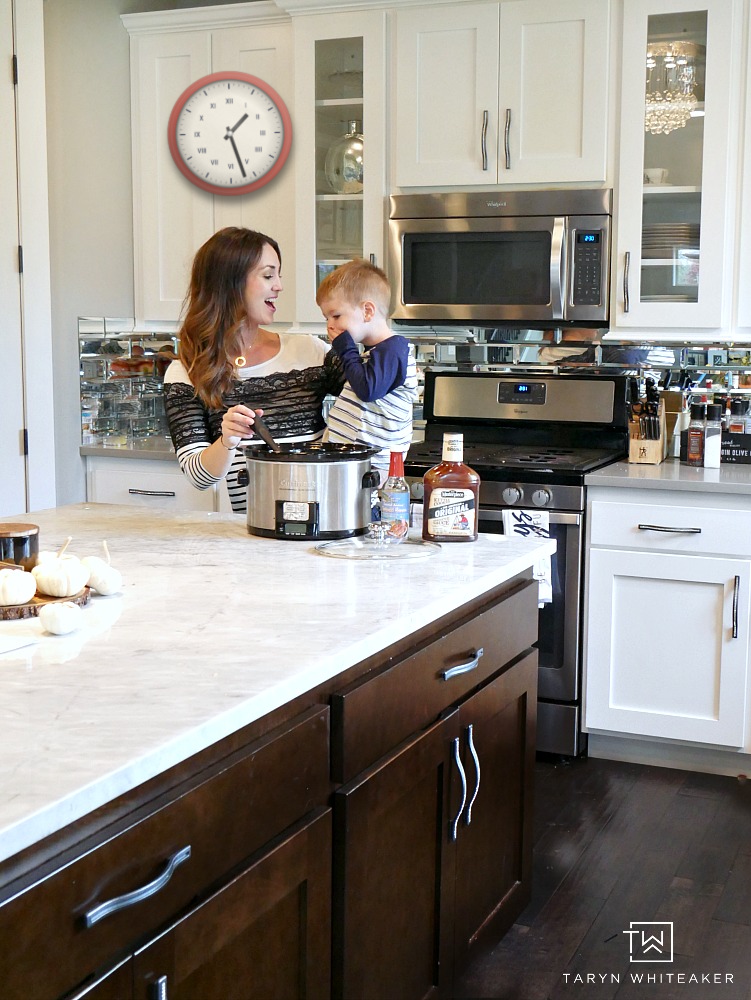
1:27
